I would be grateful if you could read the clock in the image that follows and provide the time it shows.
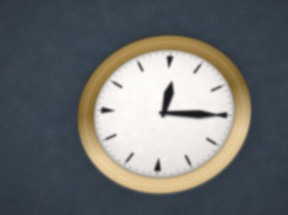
12:15
